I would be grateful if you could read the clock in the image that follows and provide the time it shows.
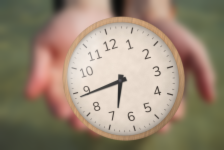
6:44
